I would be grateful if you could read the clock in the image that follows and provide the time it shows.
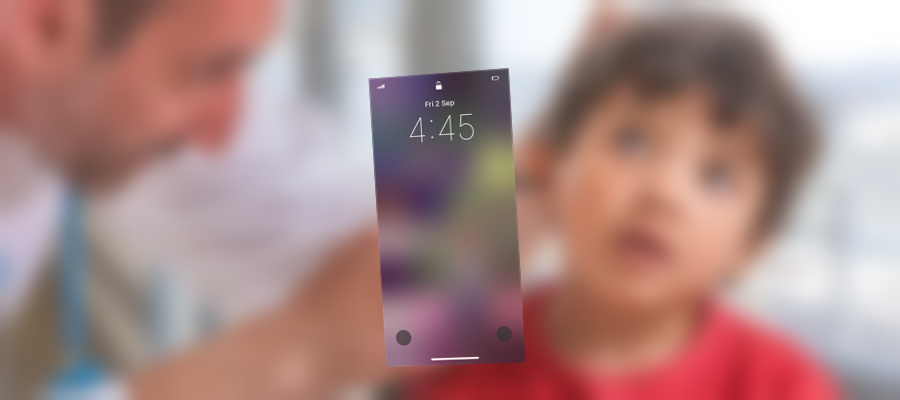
4:45
